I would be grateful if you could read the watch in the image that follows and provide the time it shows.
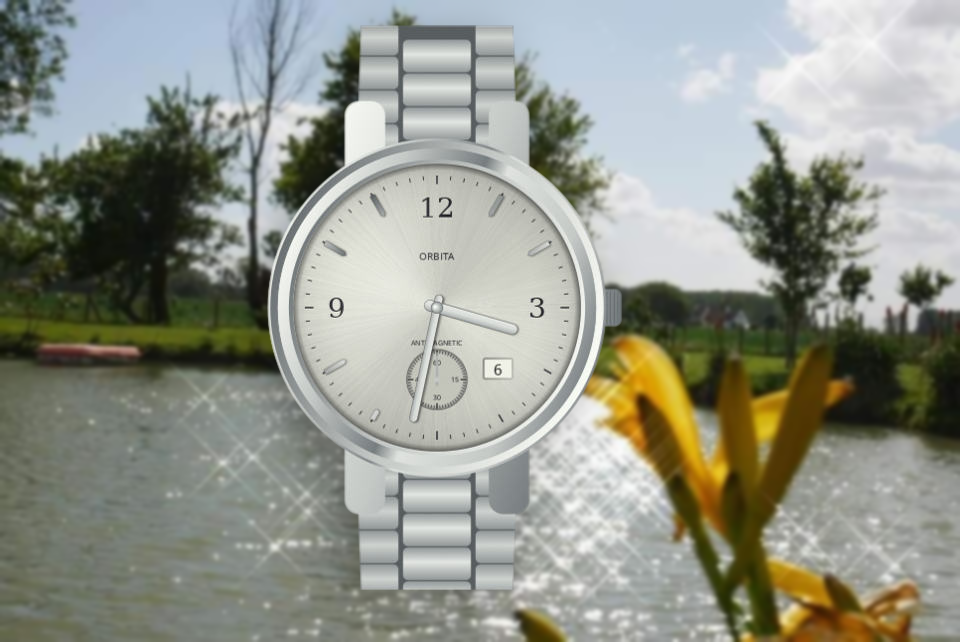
3:32
